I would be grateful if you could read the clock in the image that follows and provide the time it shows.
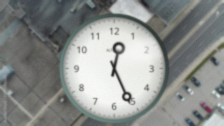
12:26
